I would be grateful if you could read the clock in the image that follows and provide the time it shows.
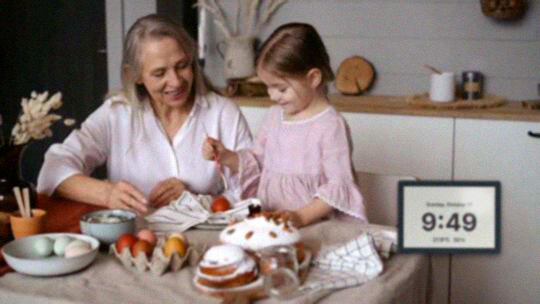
9:49
